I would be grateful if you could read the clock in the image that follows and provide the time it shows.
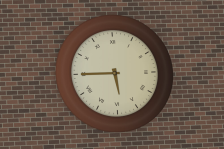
5:45
